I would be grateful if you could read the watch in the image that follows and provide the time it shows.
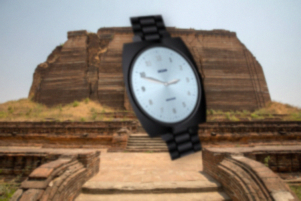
2:49
